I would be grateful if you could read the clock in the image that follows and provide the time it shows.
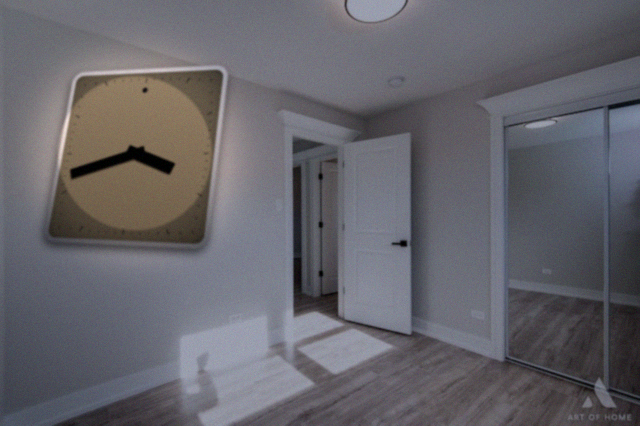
3:42
